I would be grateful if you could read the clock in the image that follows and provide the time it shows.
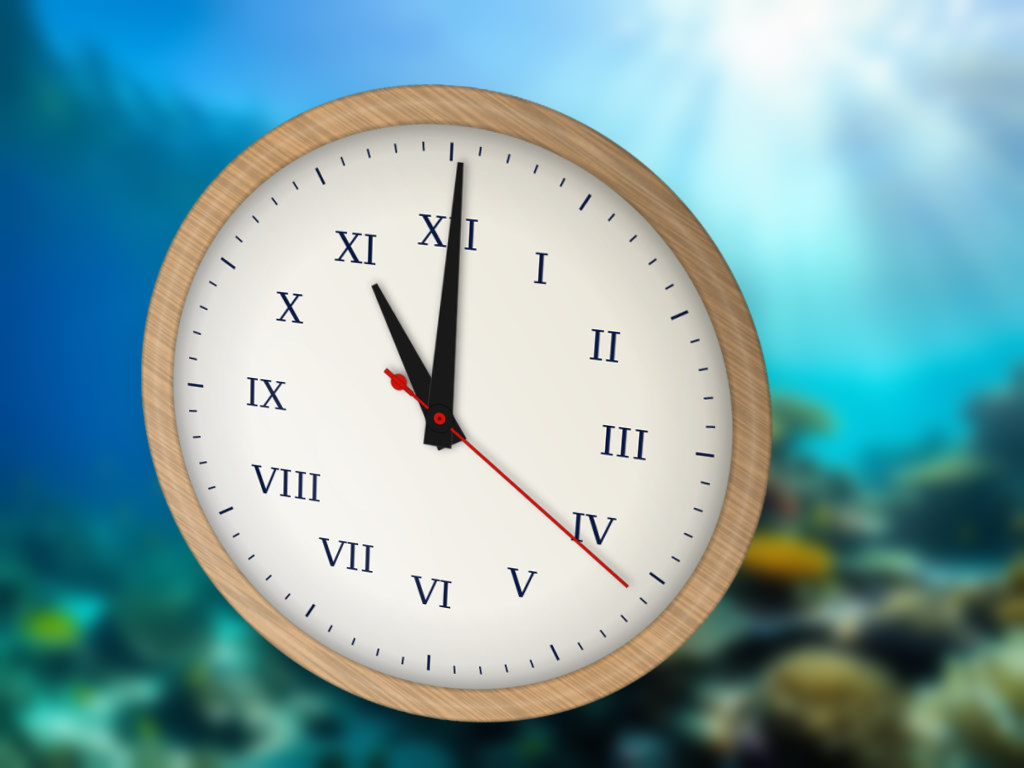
11:00:21
